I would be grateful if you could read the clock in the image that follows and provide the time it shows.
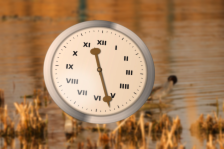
11:27
